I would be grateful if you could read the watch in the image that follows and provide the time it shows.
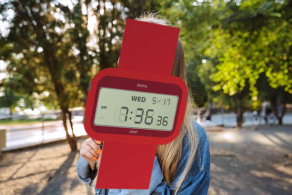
7:36:36
